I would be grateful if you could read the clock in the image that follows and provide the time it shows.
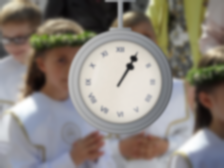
1:05
